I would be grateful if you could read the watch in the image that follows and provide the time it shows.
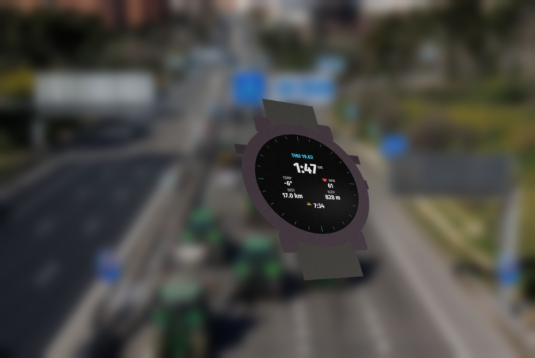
1:47
